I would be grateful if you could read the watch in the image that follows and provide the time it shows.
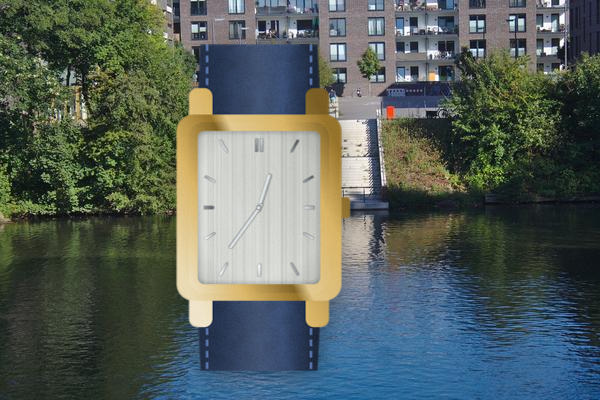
12:36
